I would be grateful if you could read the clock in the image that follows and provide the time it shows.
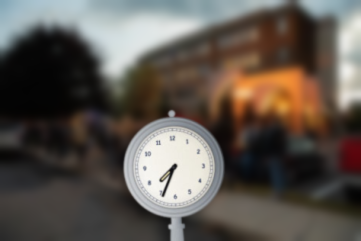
7:34
